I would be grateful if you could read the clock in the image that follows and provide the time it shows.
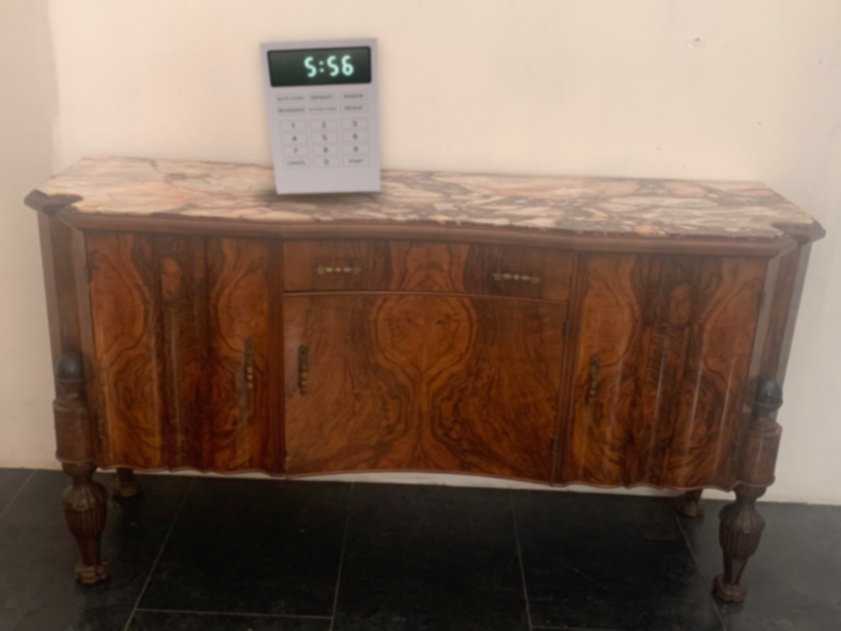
5:56
